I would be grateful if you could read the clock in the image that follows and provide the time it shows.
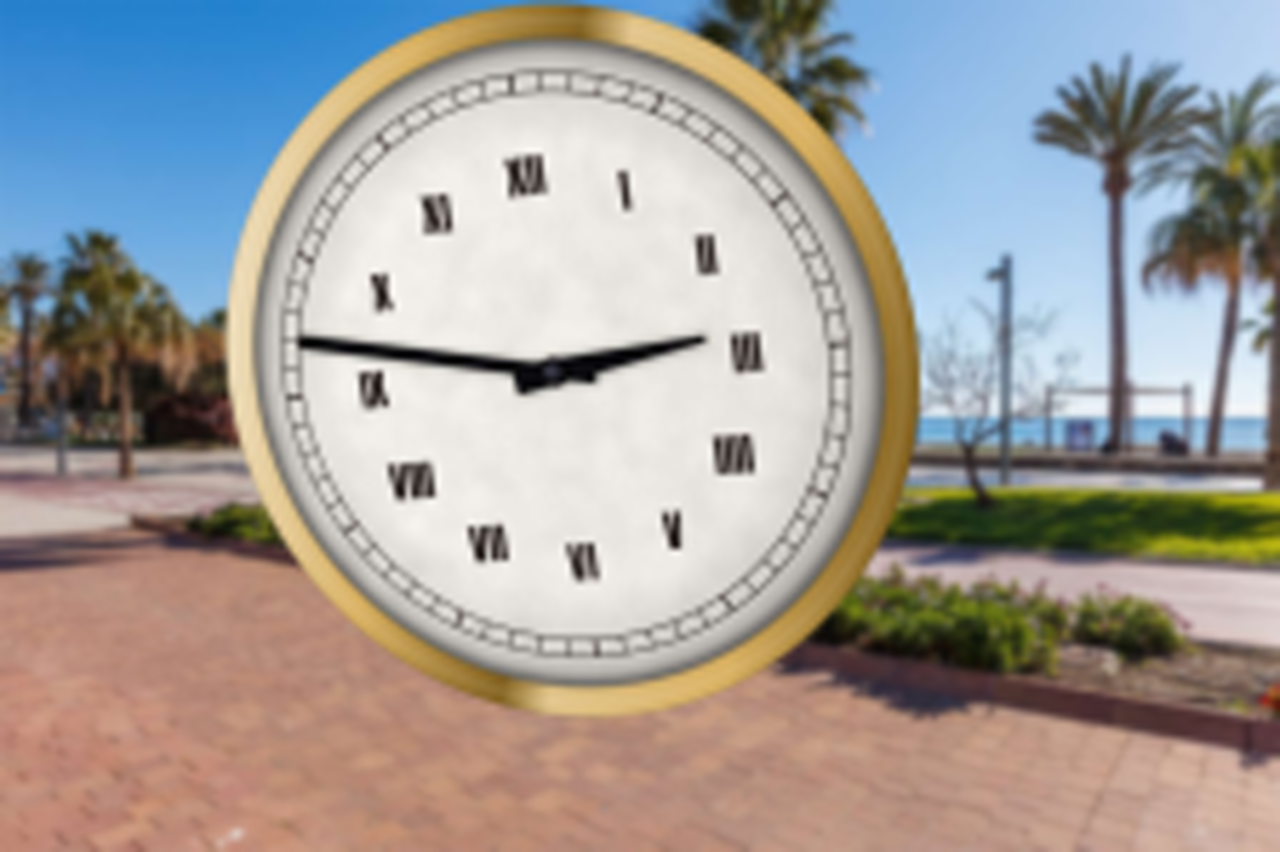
2:47
